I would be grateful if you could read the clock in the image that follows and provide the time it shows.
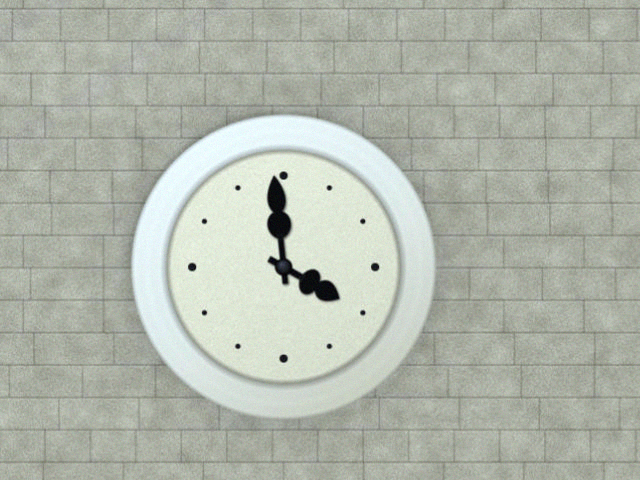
3:59
